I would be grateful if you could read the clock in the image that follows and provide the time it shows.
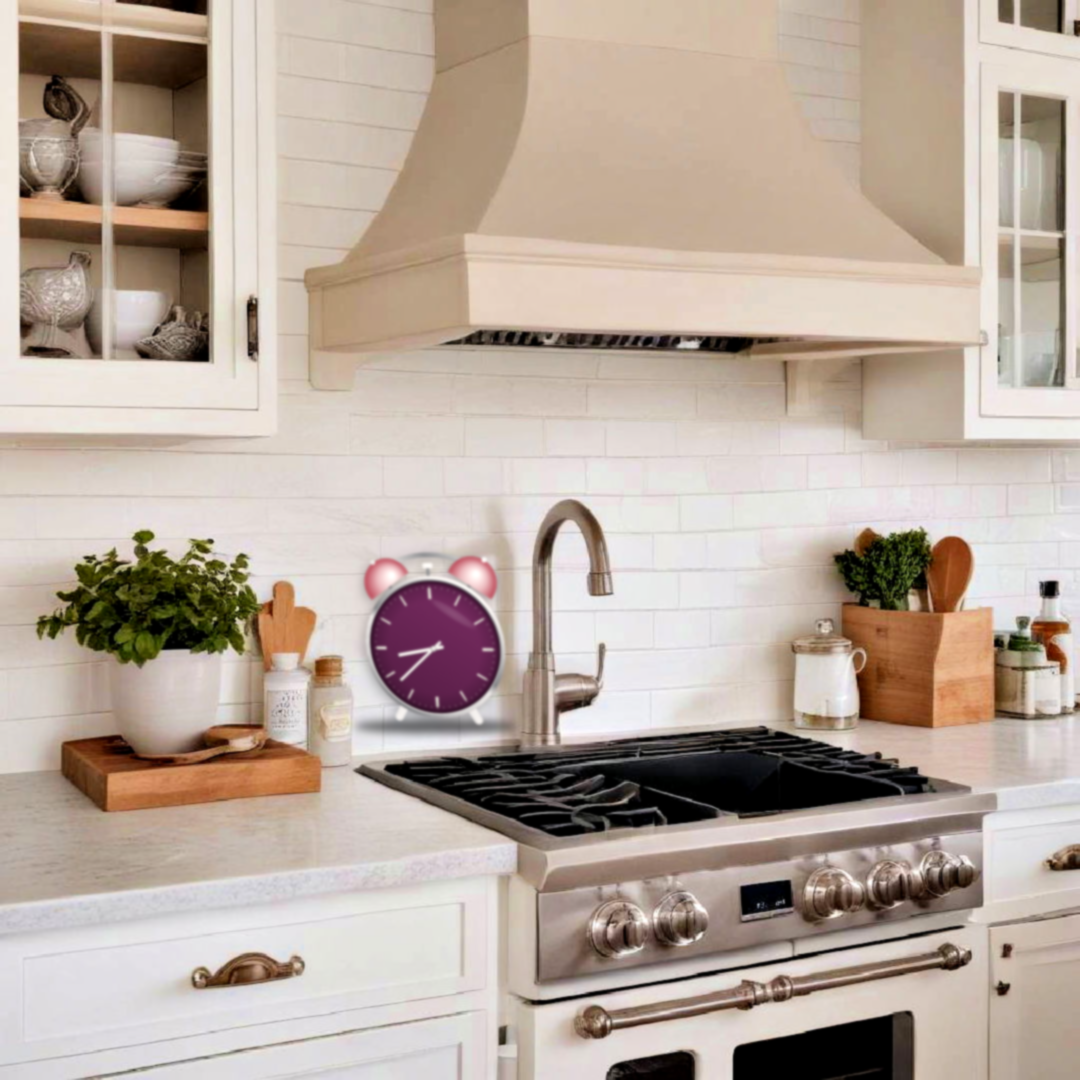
8:38
